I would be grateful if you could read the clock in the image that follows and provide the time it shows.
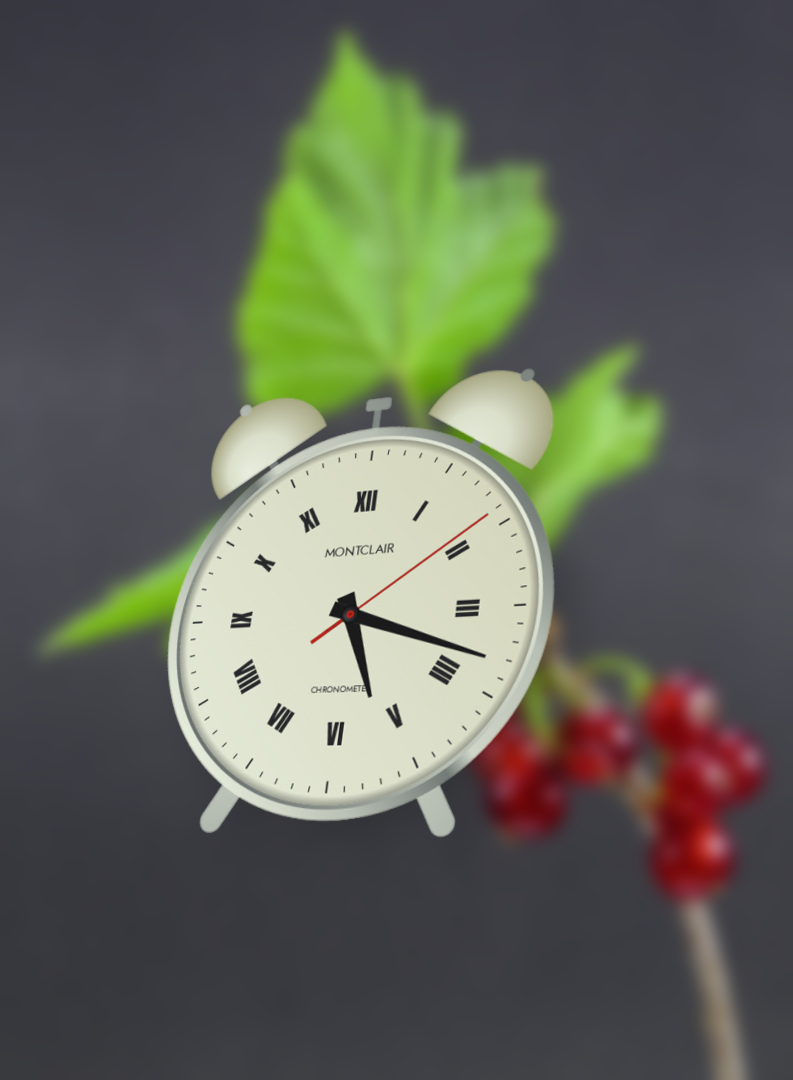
5:18:09
